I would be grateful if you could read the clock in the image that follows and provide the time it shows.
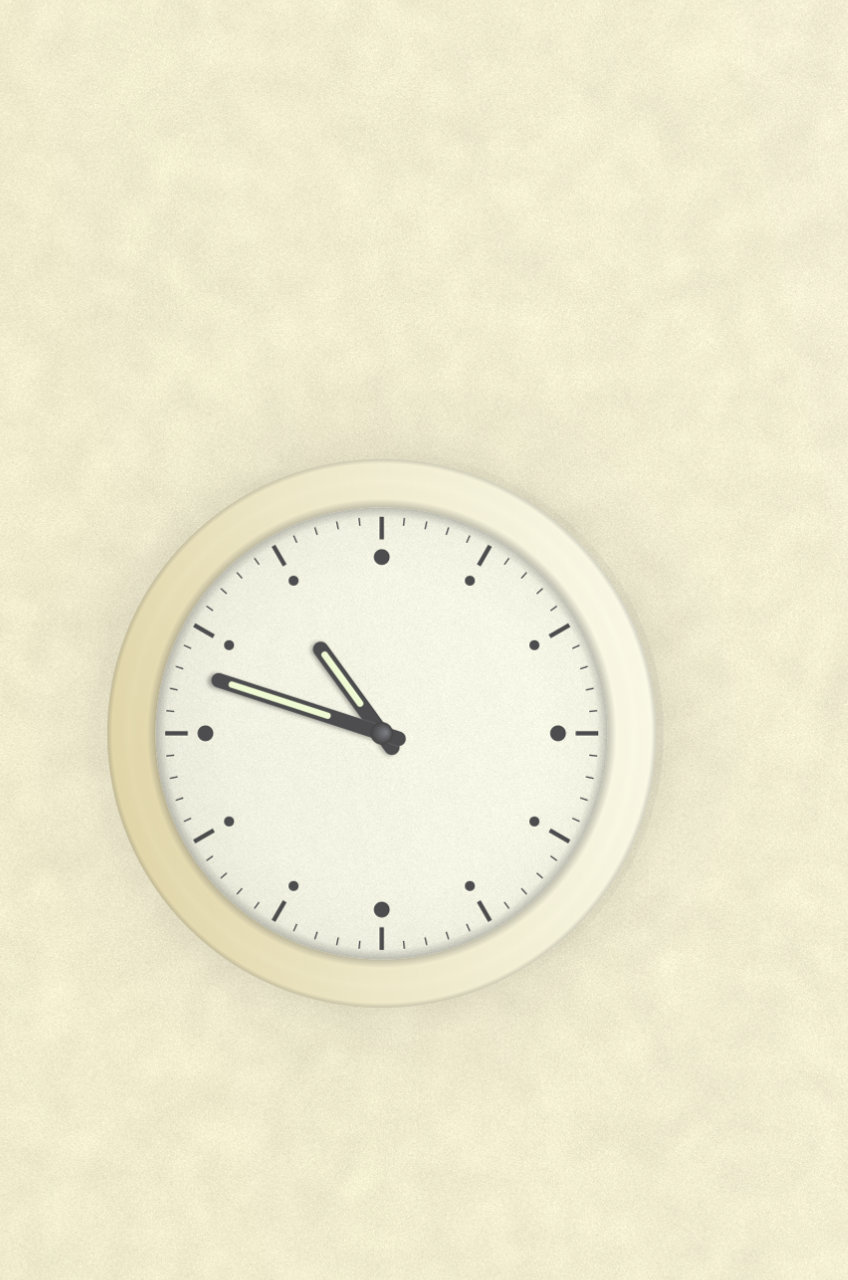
10:48
